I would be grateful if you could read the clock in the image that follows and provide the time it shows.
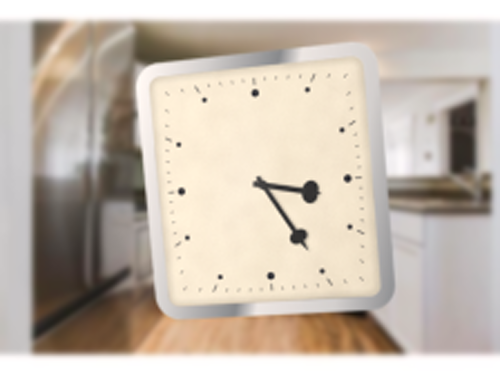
3:25
